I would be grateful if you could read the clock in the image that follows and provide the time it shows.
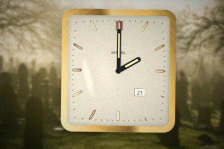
2:00
